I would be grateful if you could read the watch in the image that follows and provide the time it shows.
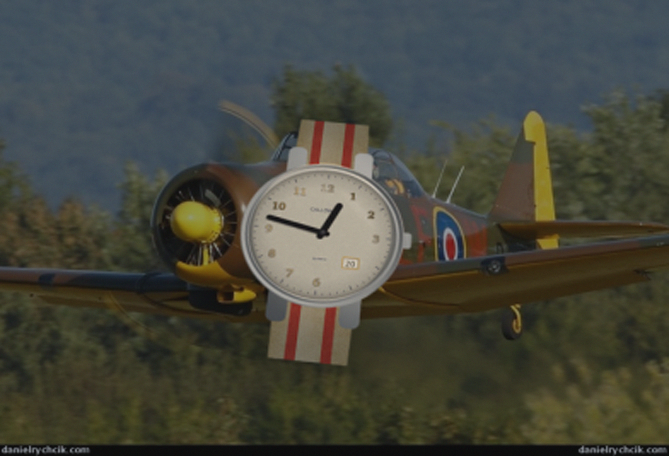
12:47
